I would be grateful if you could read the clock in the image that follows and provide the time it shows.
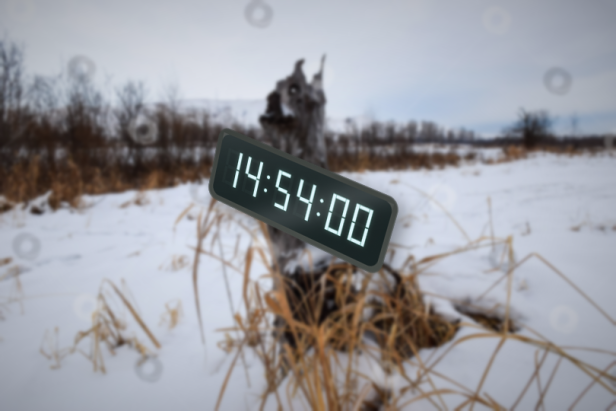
14:54:00
